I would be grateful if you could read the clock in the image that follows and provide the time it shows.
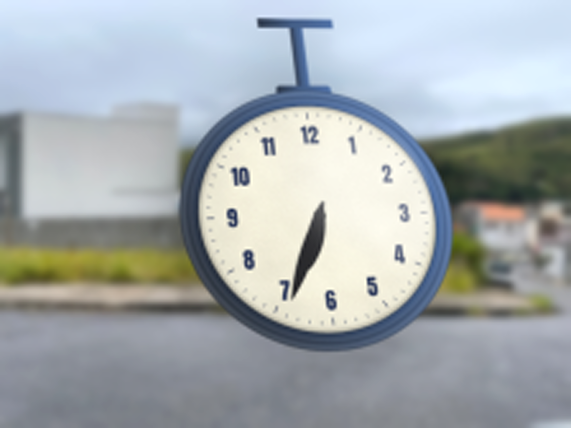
6:34
